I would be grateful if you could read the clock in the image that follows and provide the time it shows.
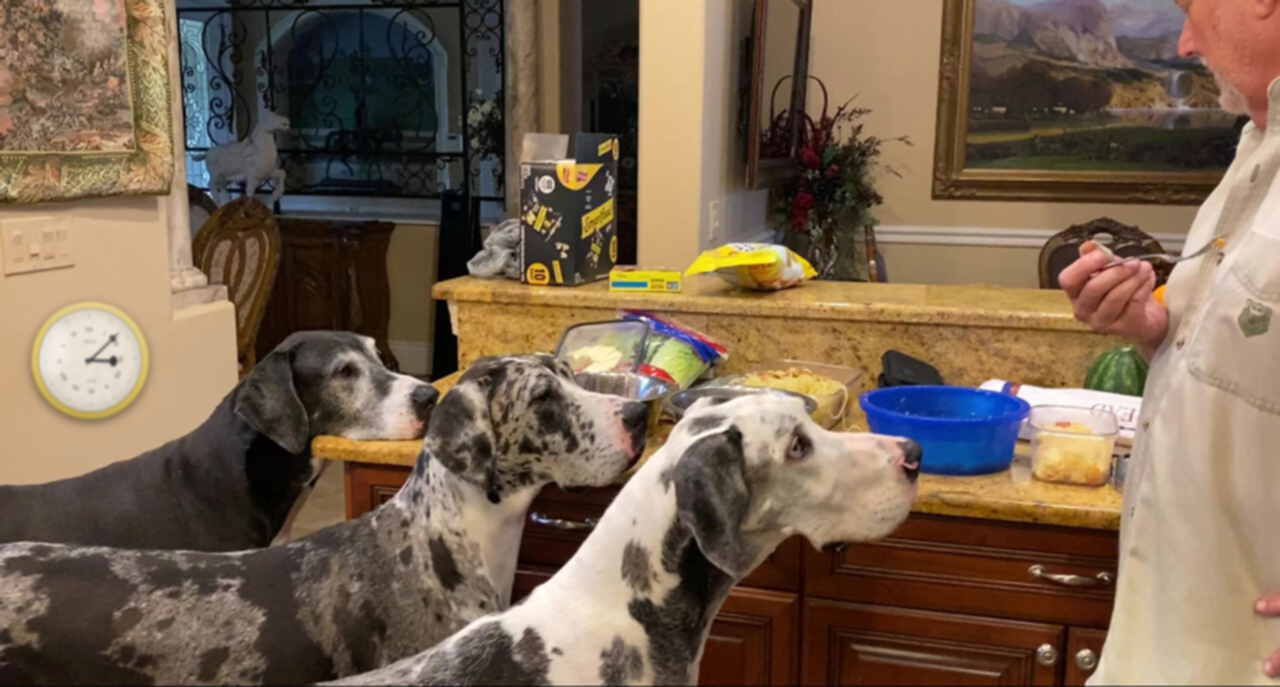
3:08
